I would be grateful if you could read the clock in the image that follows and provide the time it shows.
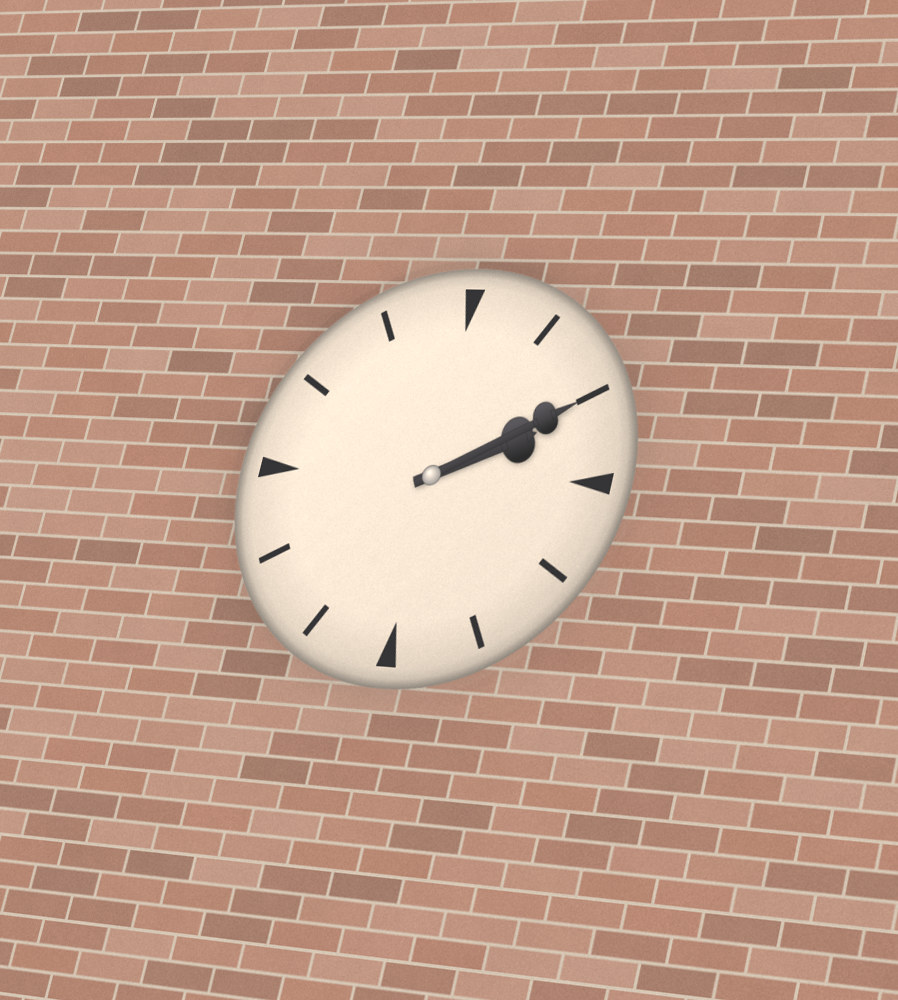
2:10
